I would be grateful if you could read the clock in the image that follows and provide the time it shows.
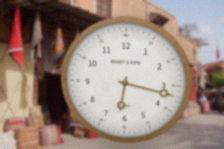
6:17
